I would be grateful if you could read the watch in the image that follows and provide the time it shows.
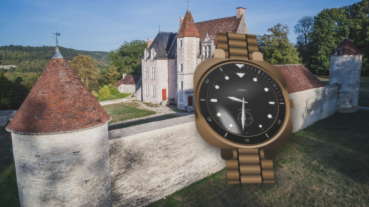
9:31
